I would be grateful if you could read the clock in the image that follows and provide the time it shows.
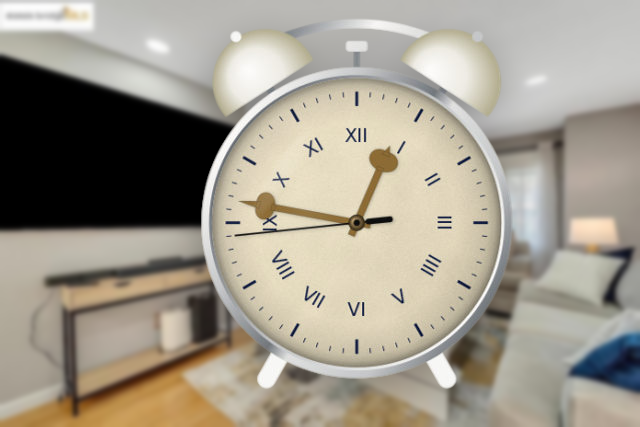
12:46:44
